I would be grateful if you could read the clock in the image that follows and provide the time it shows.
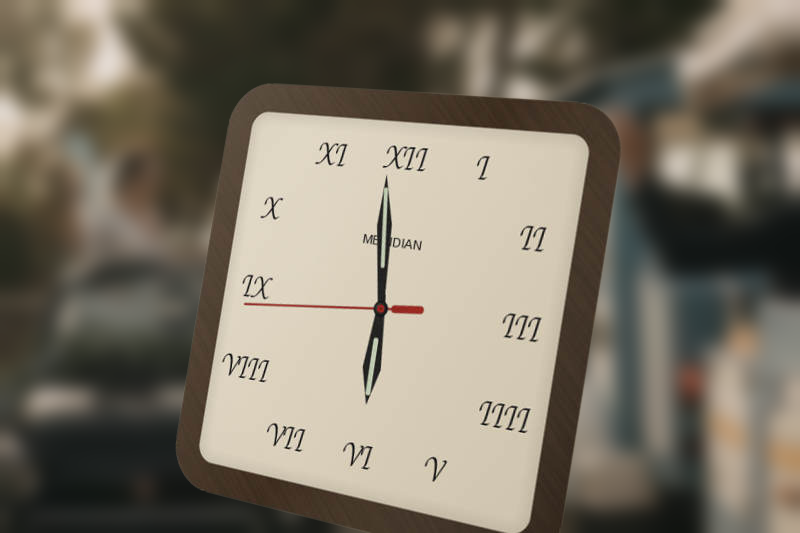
5:58:44
